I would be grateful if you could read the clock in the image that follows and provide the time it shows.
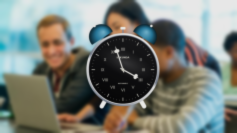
3:57
